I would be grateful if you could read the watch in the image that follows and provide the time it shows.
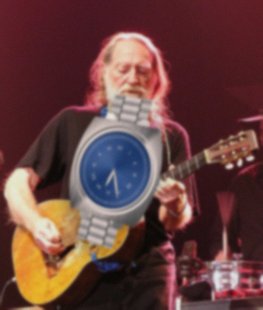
6:26
